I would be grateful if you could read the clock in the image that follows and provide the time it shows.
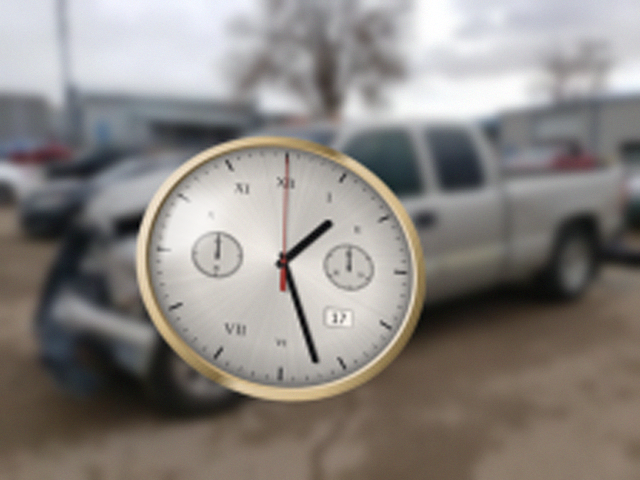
1:27
